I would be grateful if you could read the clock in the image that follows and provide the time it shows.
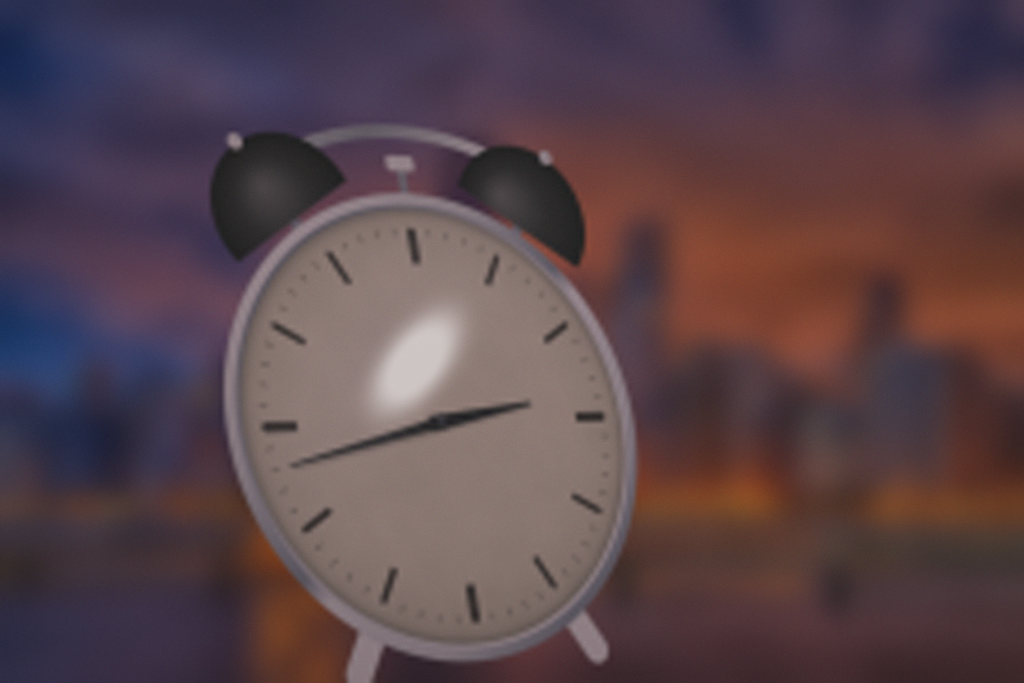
2:43
